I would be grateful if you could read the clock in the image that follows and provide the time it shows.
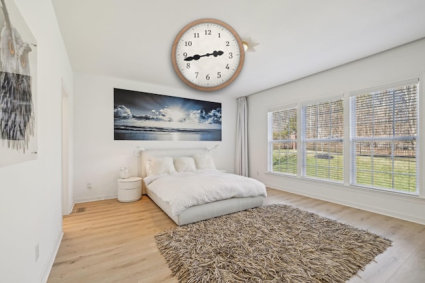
2:43
